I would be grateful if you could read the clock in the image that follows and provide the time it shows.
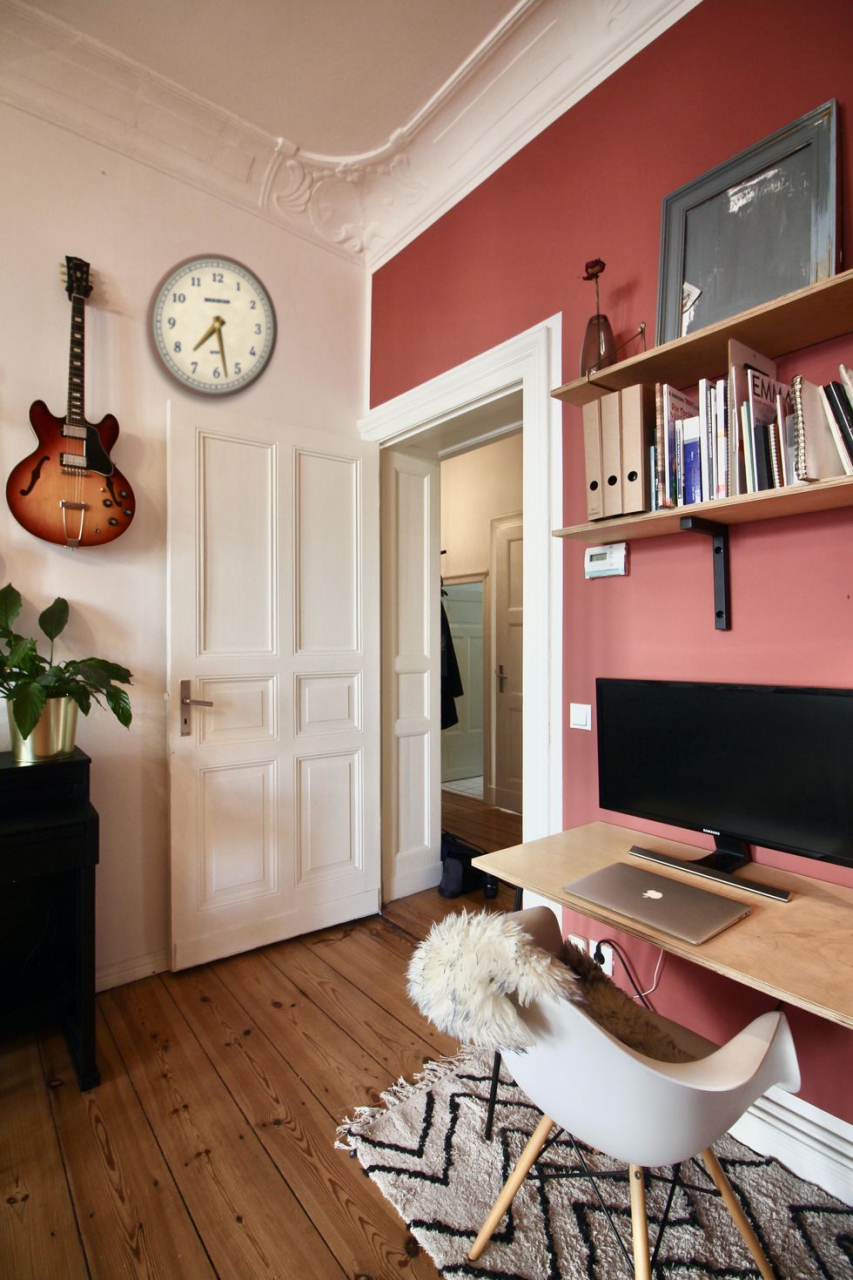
7:28
